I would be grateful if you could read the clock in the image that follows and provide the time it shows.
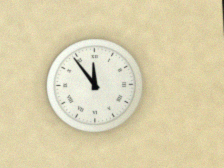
11:54
